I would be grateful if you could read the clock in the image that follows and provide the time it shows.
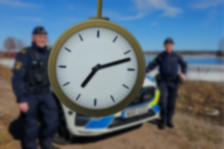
7:12
